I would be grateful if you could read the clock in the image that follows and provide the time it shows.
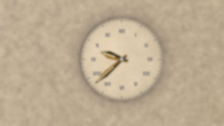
9:38
